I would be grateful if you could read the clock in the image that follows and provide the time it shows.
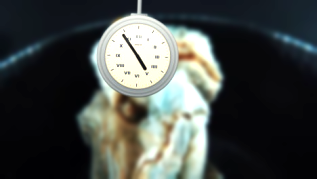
4:54
